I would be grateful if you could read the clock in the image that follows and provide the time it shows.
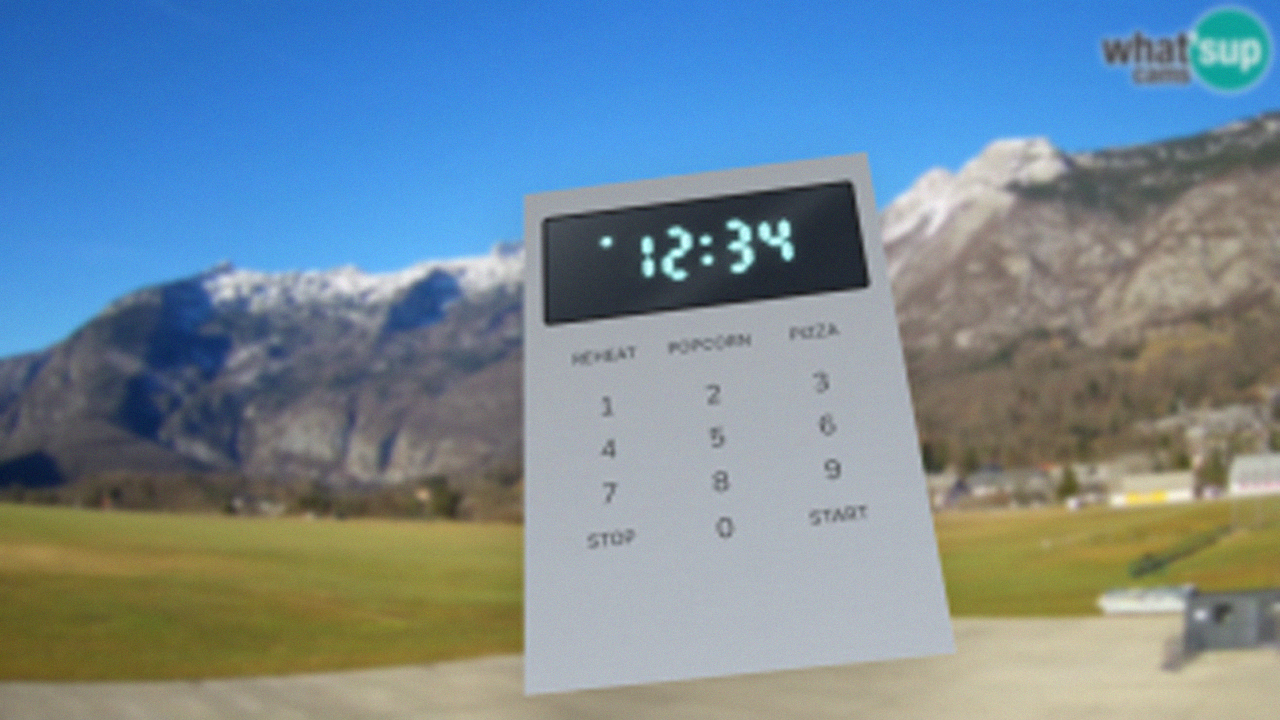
12:34
